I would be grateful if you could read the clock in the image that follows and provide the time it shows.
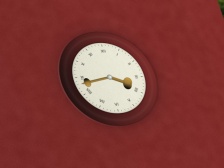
3:43
